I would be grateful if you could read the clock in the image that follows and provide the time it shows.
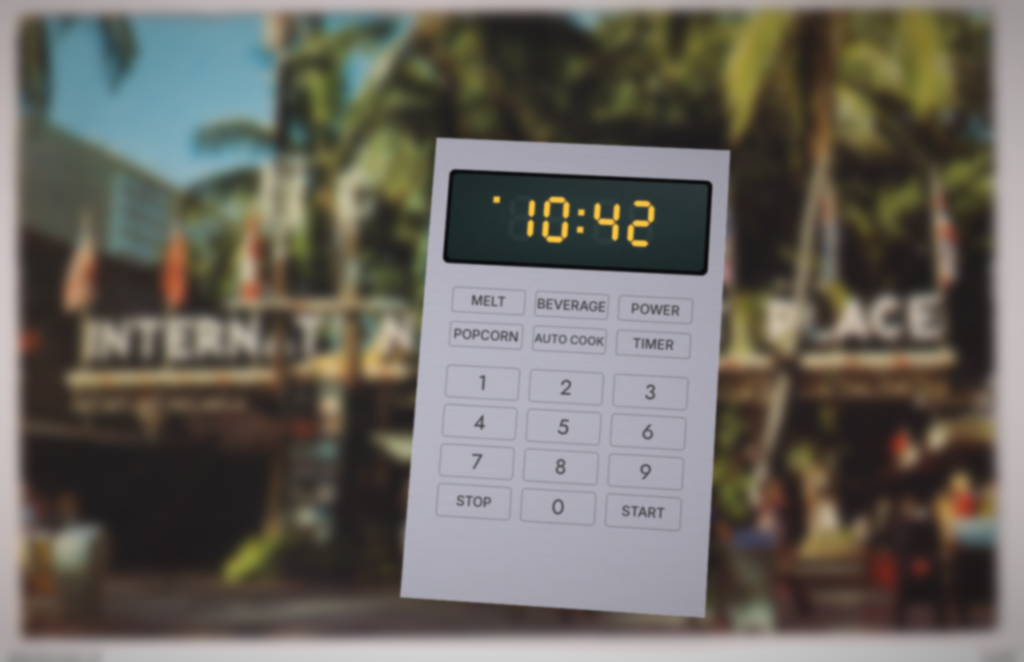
10:42
